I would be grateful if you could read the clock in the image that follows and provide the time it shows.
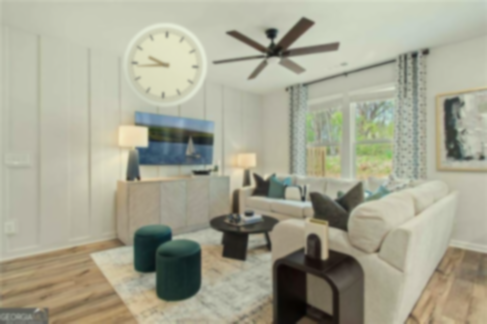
9:44
